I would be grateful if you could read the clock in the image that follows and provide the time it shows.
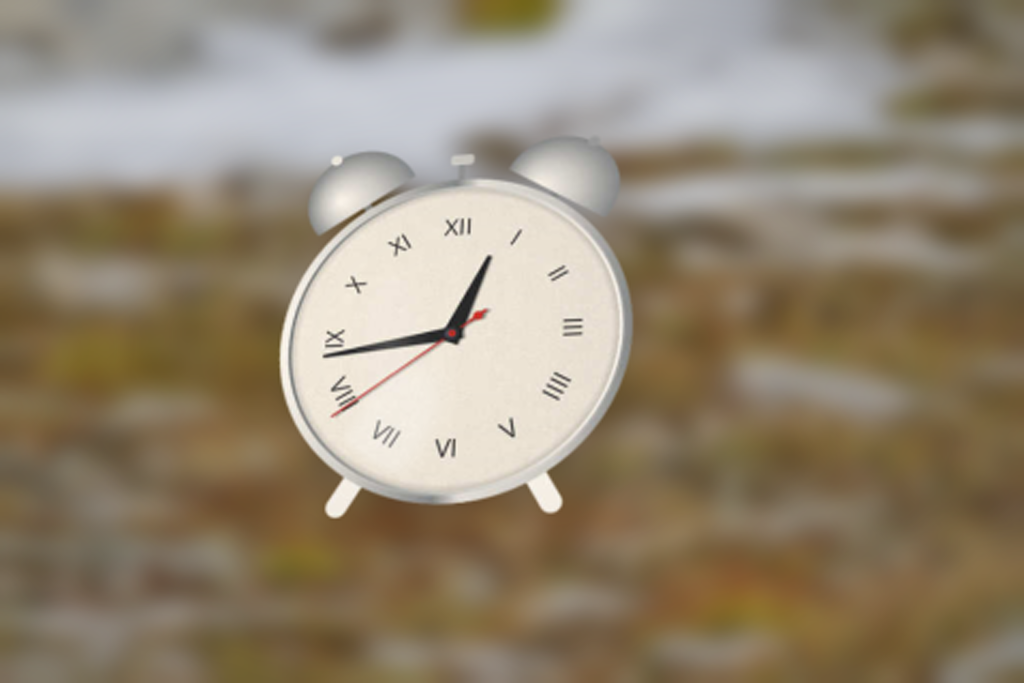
12:43:39
